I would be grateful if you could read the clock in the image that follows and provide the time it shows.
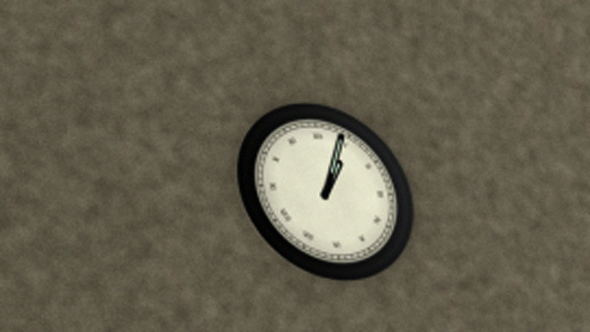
1:04
